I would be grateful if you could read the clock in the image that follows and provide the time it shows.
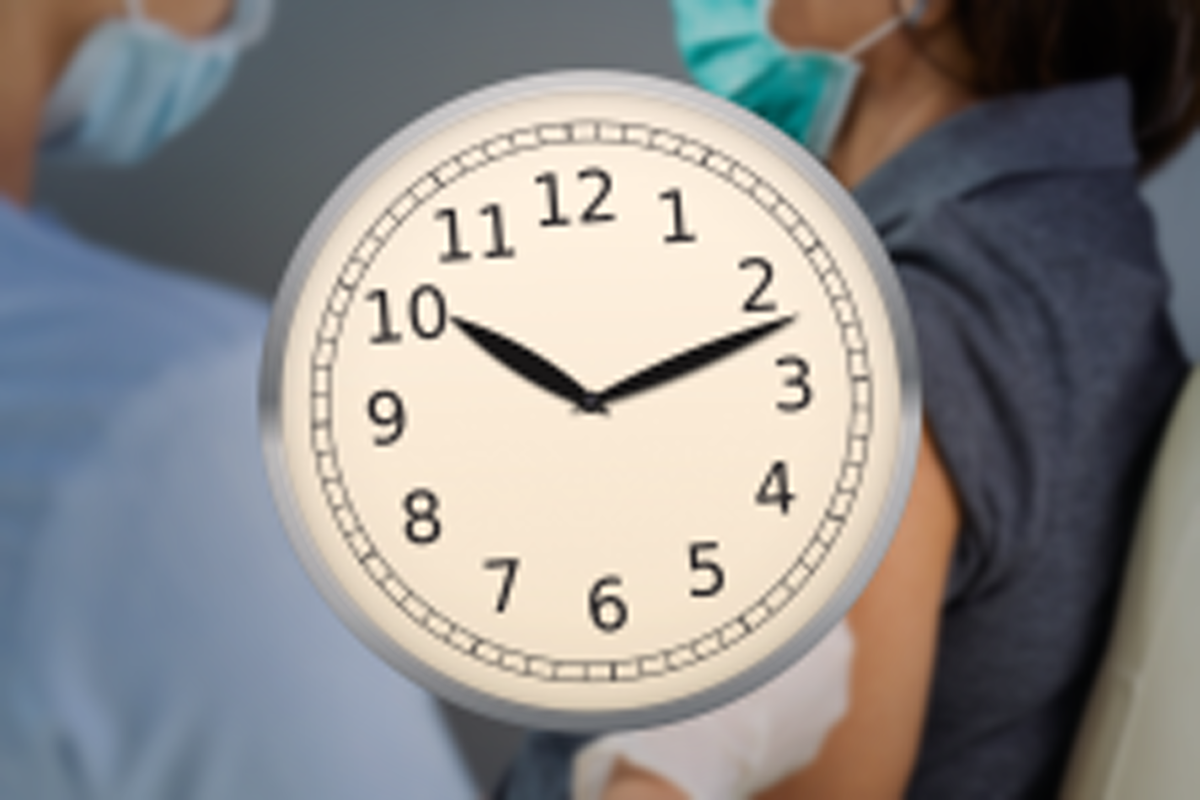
10:12
